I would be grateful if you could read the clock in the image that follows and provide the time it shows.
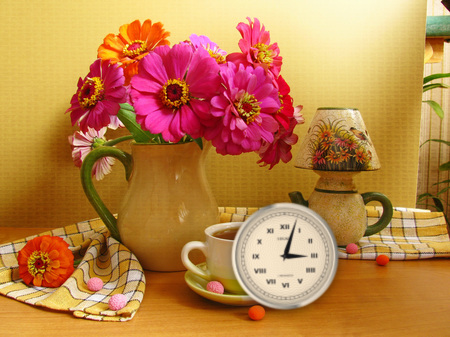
3:03
